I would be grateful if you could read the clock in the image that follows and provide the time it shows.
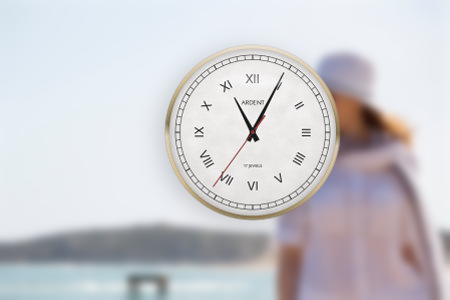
11:04:36
